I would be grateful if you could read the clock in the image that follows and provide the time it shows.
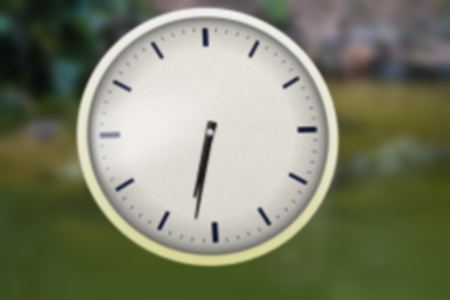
6:32
